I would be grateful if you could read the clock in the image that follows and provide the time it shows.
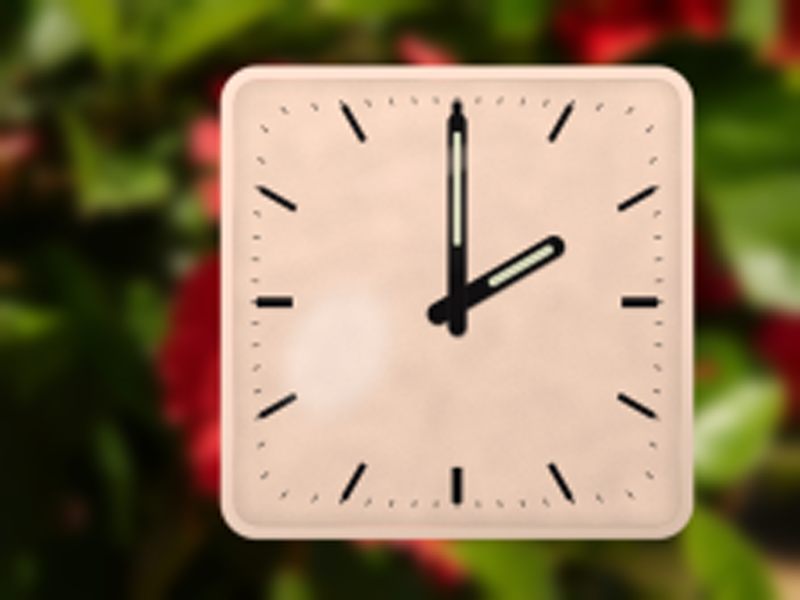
2:00
